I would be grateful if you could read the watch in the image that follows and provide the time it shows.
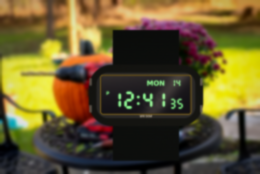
12:41:35
